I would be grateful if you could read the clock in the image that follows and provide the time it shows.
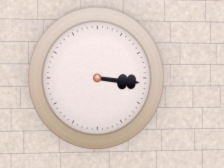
3:16
